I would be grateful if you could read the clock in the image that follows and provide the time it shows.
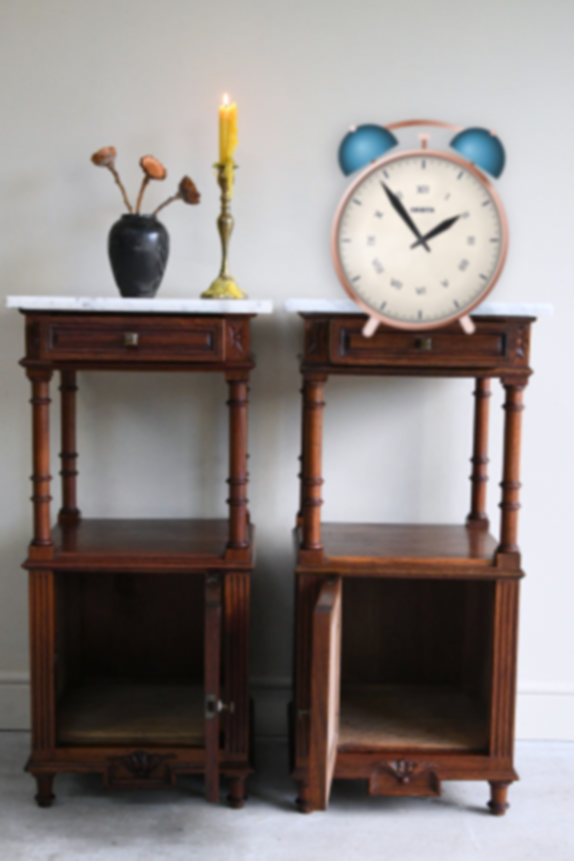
1:54
